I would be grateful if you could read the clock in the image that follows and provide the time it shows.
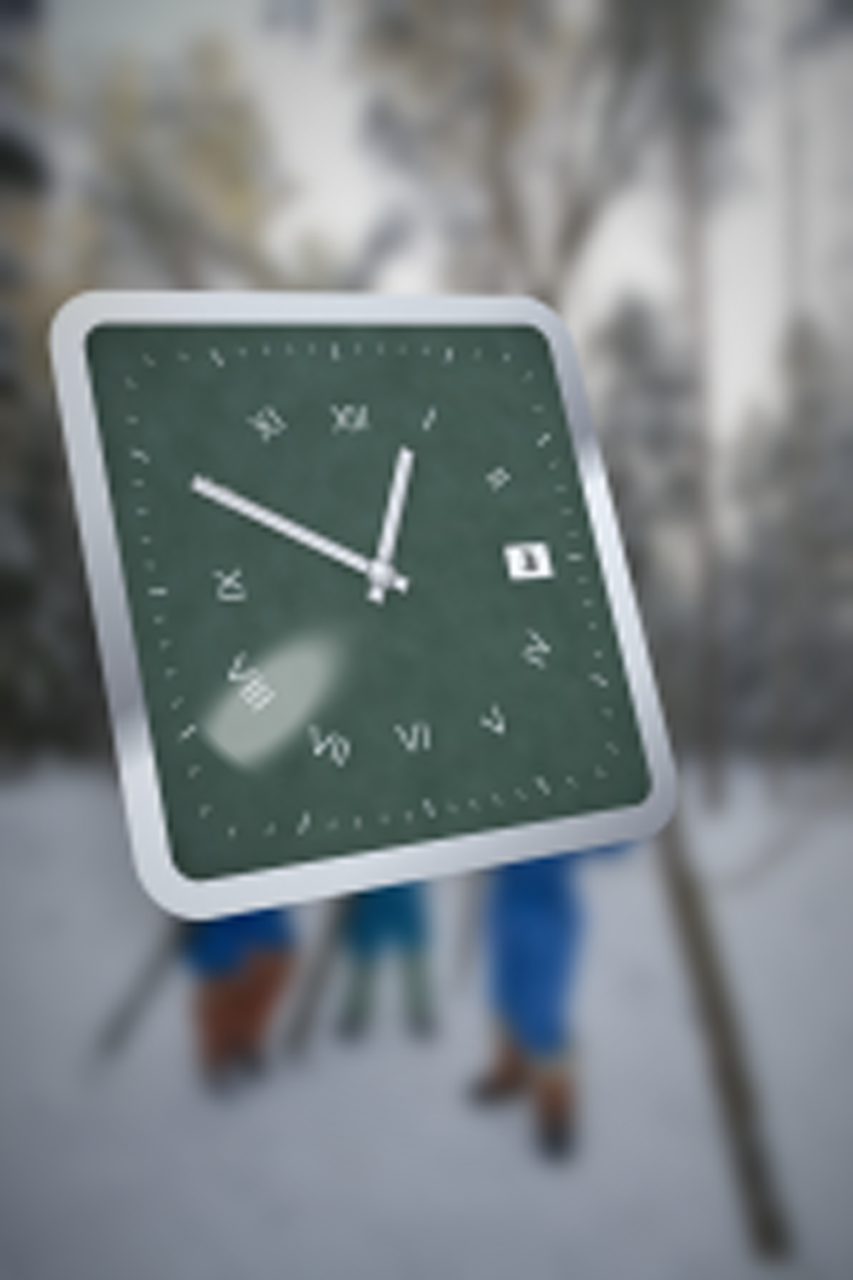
12:50
